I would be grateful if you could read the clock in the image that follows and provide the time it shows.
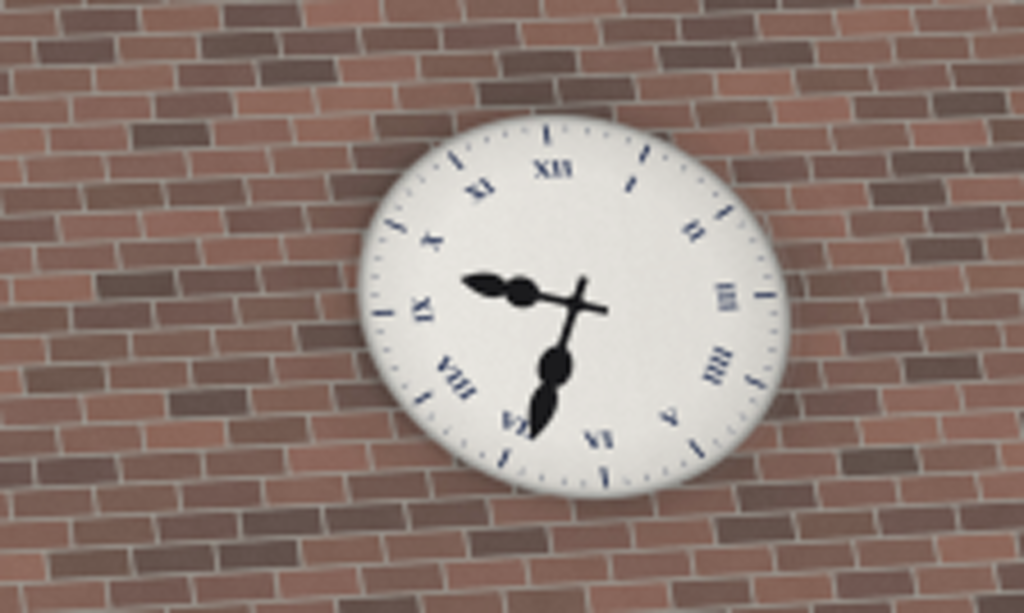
9:34
